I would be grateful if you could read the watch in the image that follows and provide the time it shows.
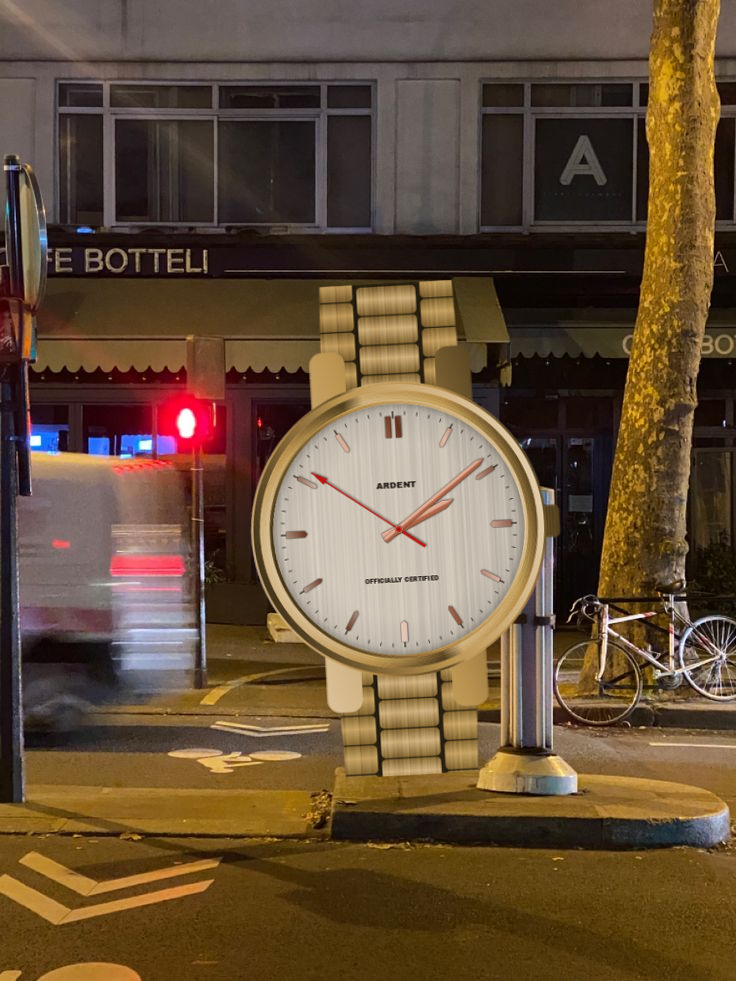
2:08:51
